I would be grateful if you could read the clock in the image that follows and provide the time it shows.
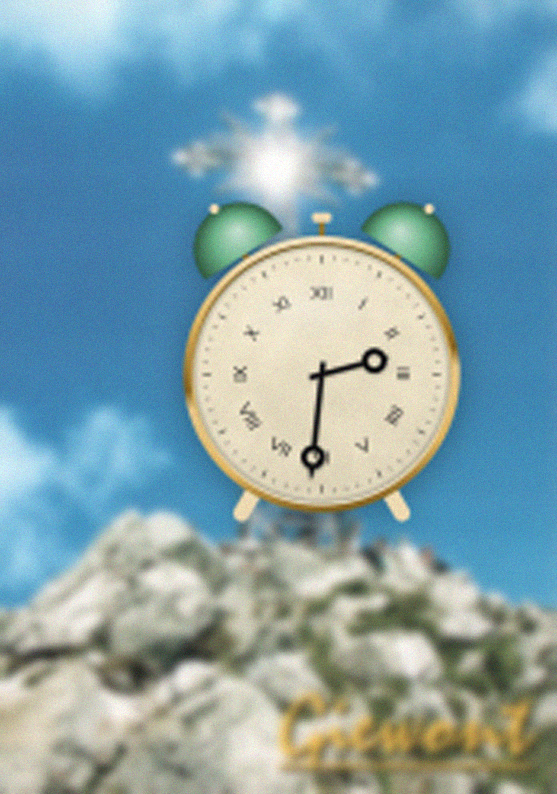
2:31
